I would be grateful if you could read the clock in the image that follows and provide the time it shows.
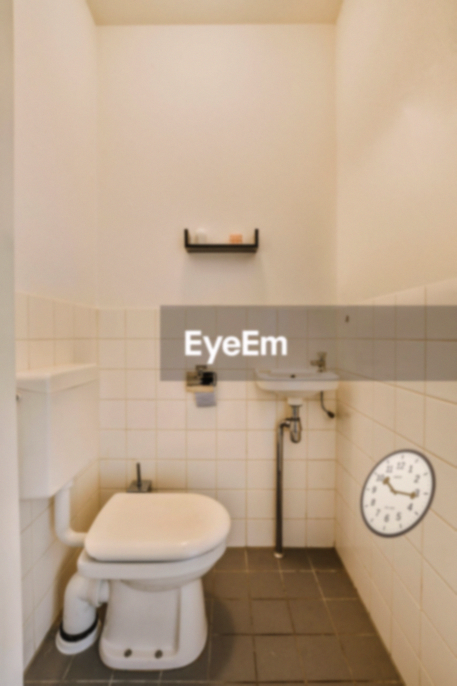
10:16
